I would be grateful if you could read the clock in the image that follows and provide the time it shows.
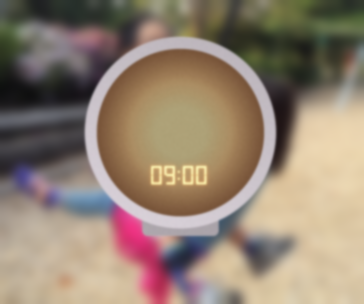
9:00
